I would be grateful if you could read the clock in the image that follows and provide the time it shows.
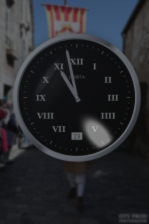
10:58
